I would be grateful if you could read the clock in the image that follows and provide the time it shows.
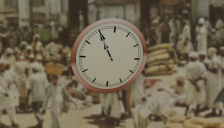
10:55
